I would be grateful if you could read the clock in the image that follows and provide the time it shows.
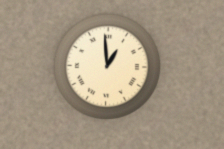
12:59
